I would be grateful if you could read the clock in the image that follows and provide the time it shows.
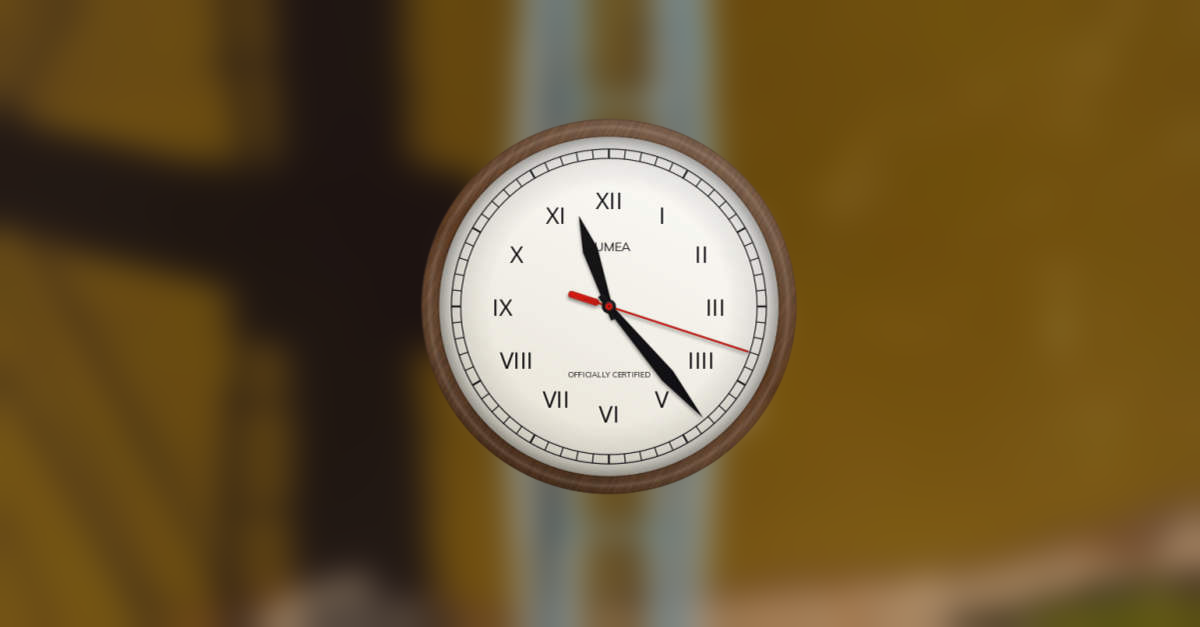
11:23:18
